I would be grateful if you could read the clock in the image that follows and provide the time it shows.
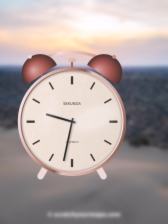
9:32
